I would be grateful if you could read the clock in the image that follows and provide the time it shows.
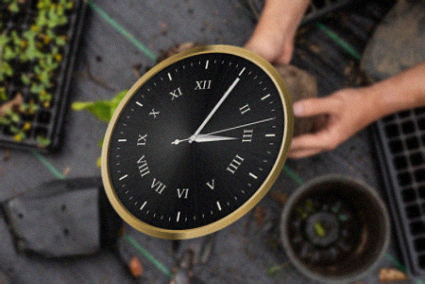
3:05:13
